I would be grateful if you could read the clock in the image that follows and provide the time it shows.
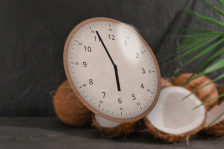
5:56
